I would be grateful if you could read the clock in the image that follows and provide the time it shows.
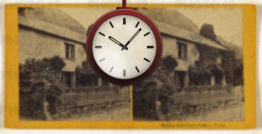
10:07
